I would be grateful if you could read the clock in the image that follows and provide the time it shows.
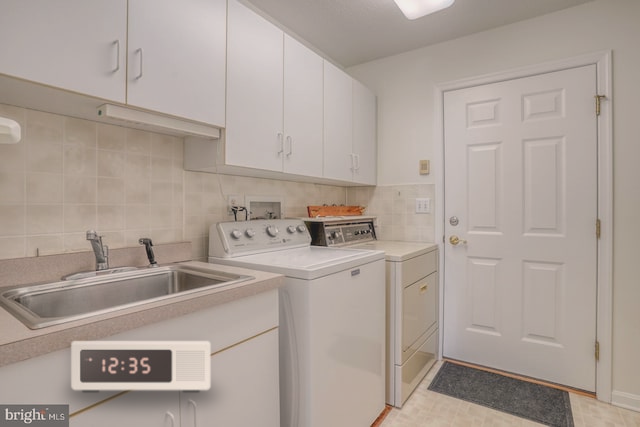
12:35
